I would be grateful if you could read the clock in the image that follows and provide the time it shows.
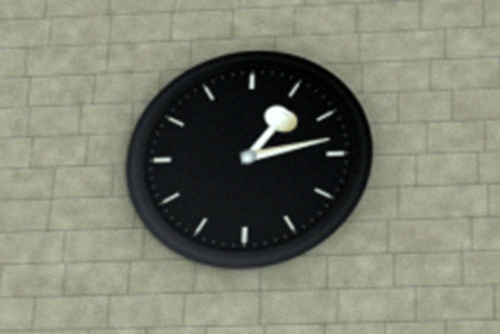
1:13
